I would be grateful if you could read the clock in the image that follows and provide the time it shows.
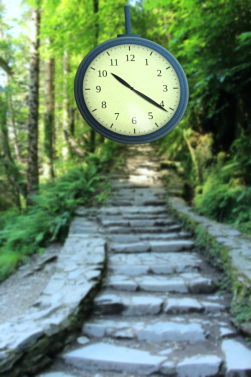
10:21
